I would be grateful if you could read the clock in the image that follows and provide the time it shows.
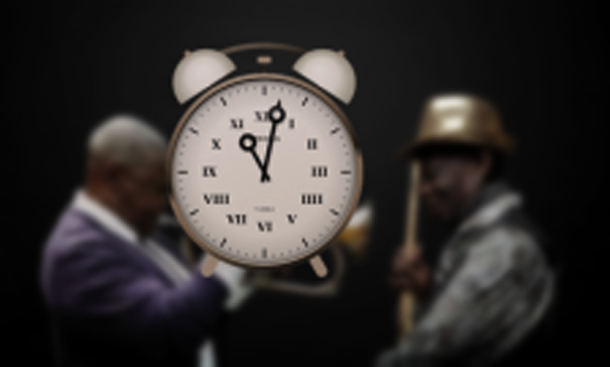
11:02
